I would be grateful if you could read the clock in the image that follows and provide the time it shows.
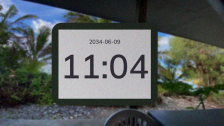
11:04
